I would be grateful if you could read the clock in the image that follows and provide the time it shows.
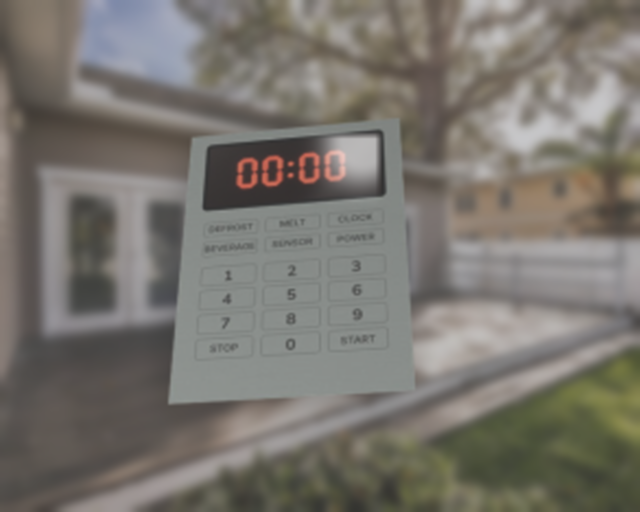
0:00
